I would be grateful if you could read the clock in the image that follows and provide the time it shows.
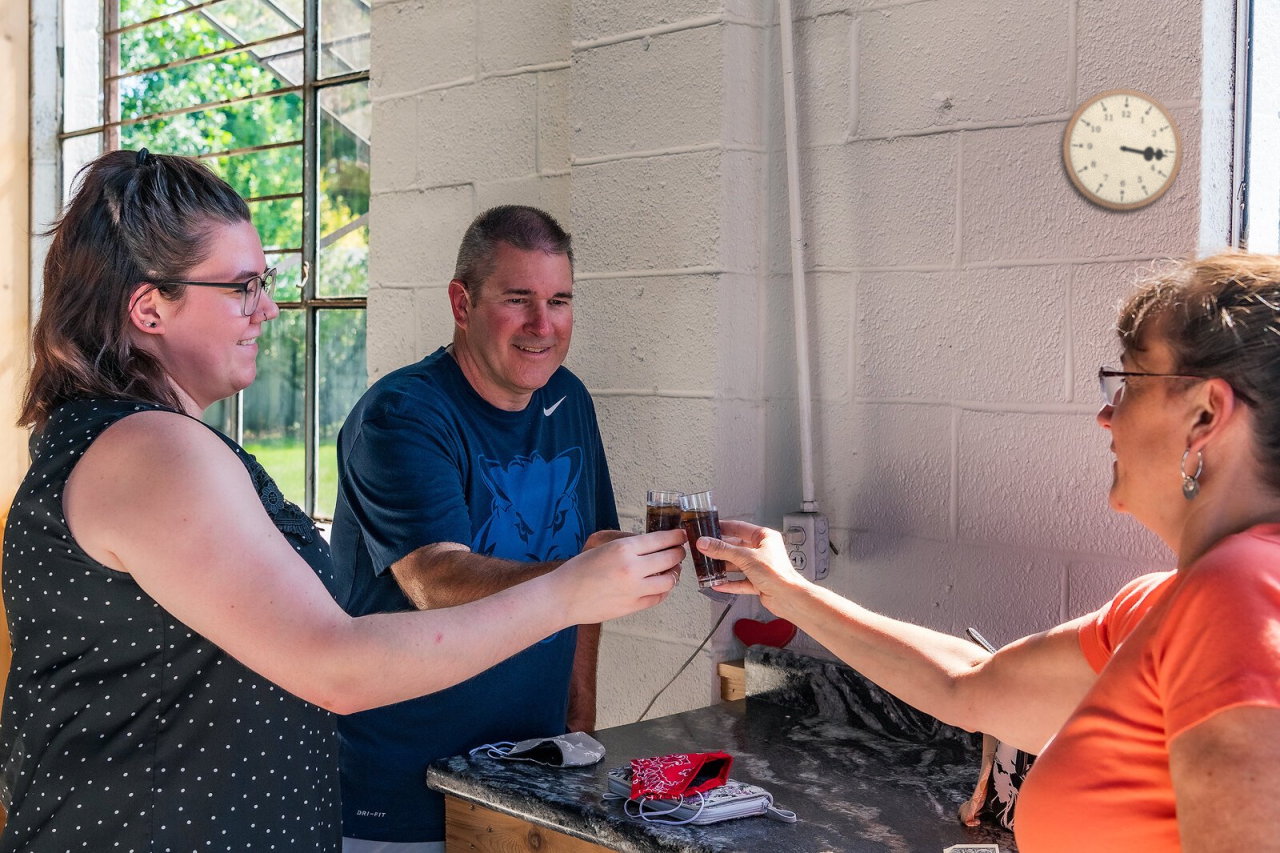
3:16
